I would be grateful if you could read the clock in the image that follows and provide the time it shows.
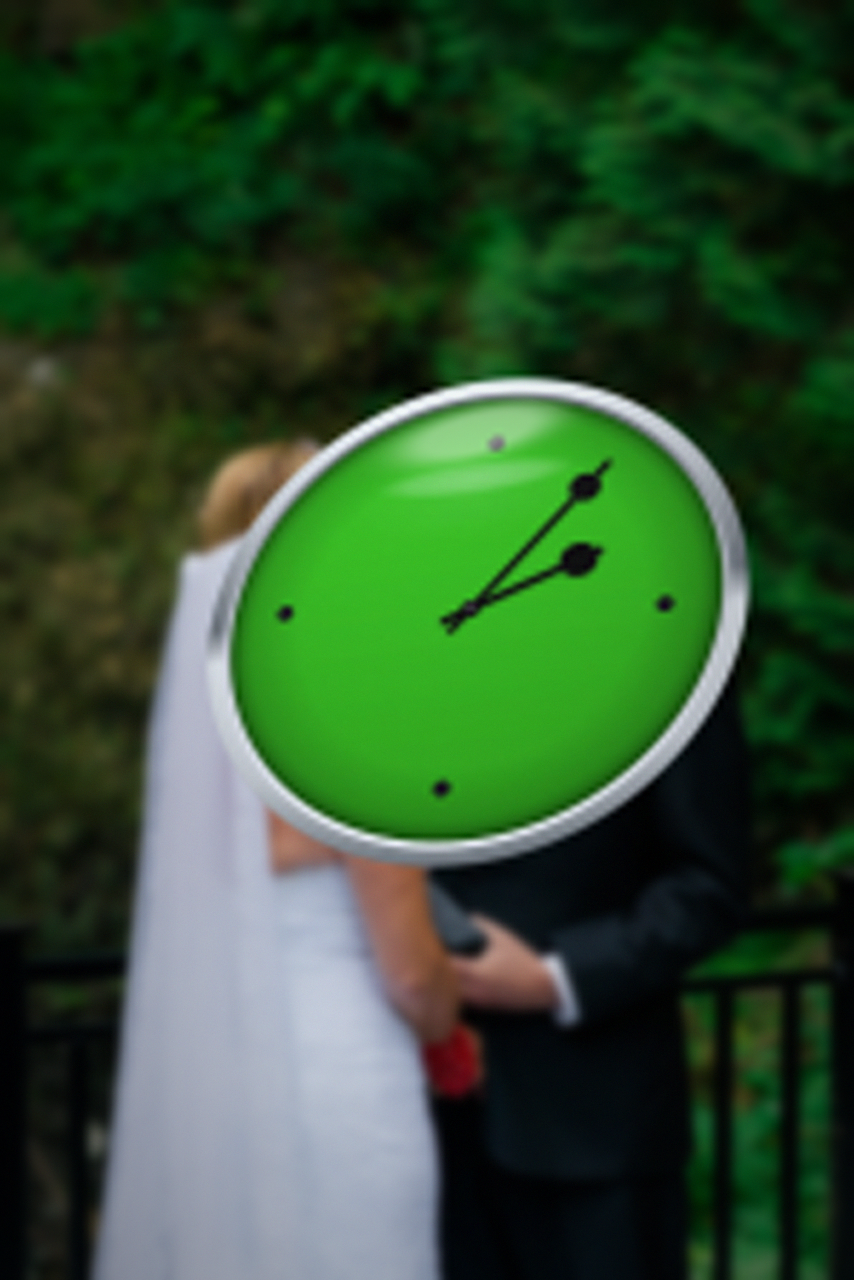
2:06
